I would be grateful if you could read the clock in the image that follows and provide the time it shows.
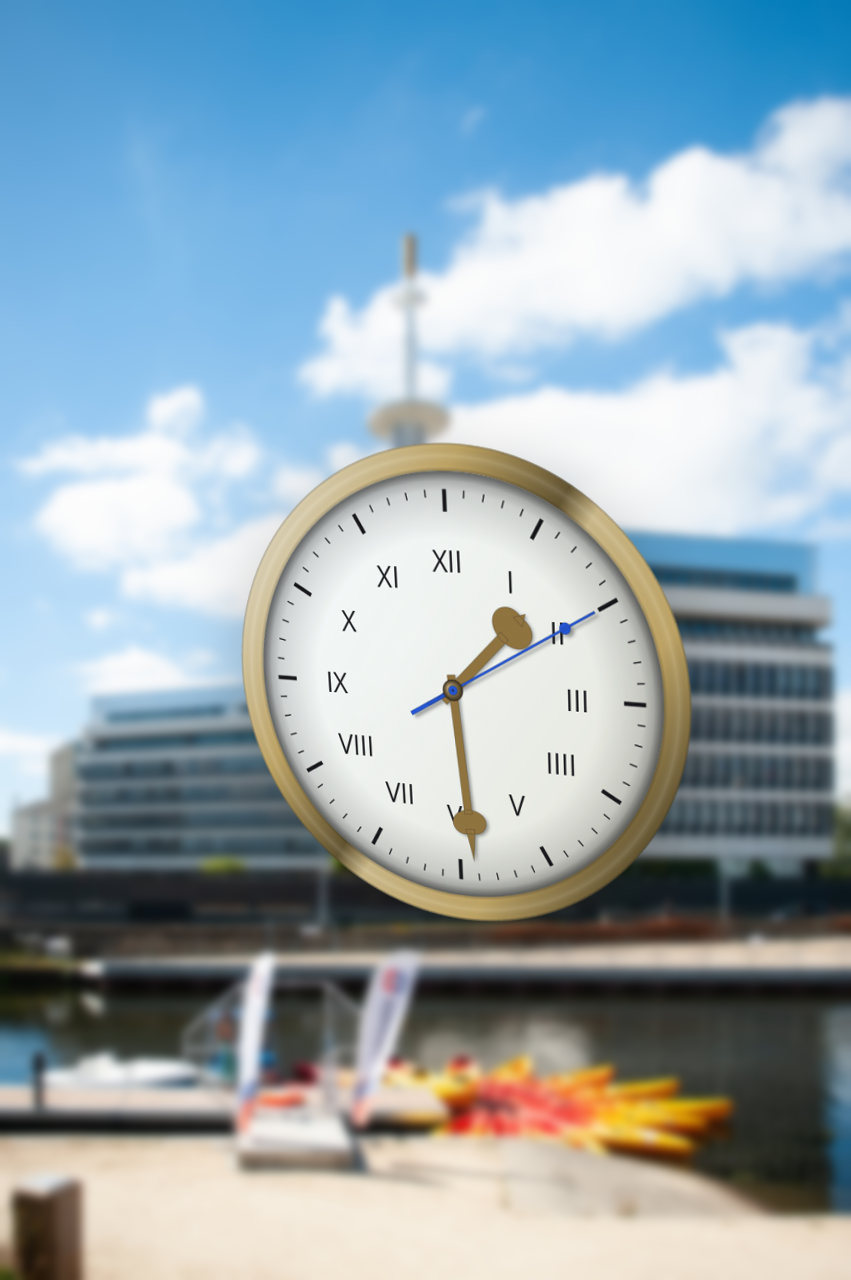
1:29:10
